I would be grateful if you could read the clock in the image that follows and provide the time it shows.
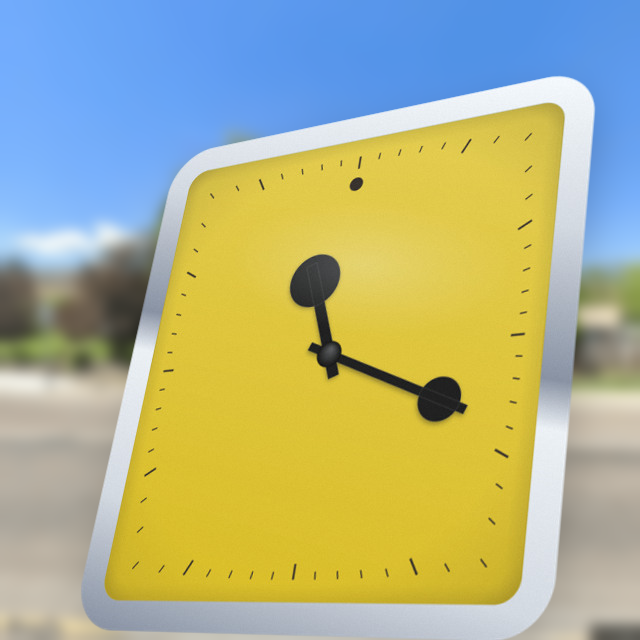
11:19
